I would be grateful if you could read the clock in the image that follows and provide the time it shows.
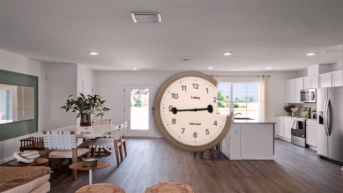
2:44
